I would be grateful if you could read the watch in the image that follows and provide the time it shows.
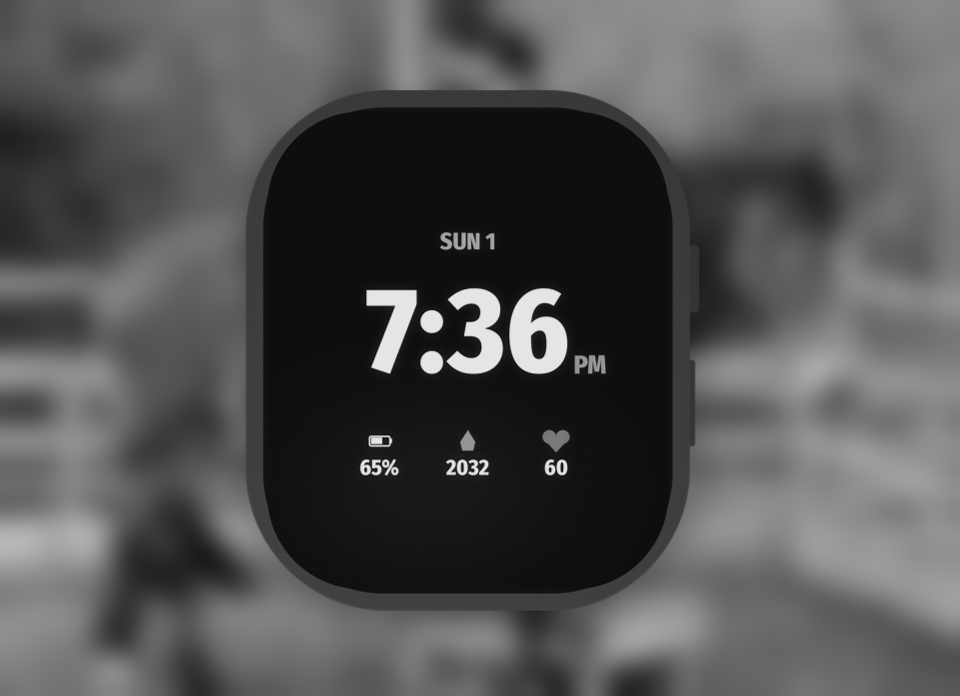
7:36
